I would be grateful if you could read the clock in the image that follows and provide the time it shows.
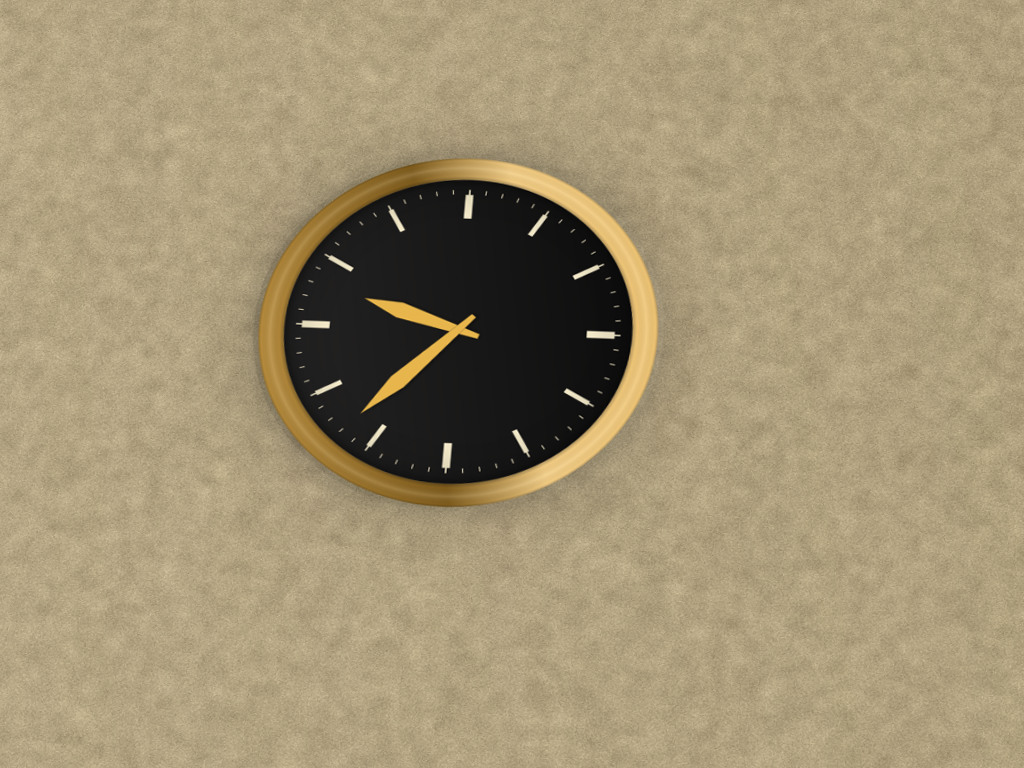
9:37
